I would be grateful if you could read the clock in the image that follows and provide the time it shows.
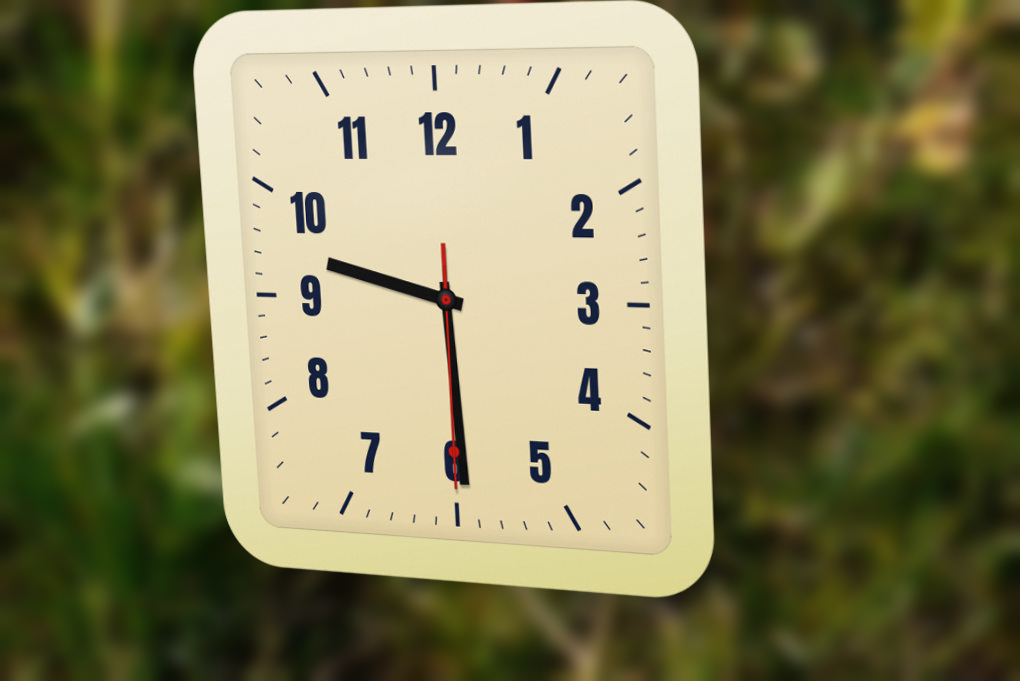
9:29:30
